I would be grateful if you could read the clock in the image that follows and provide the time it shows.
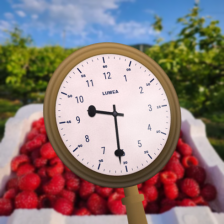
9:31
